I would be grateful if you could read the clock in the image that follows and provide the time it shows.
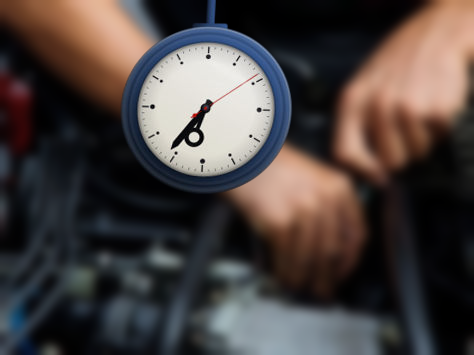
6:36:09
